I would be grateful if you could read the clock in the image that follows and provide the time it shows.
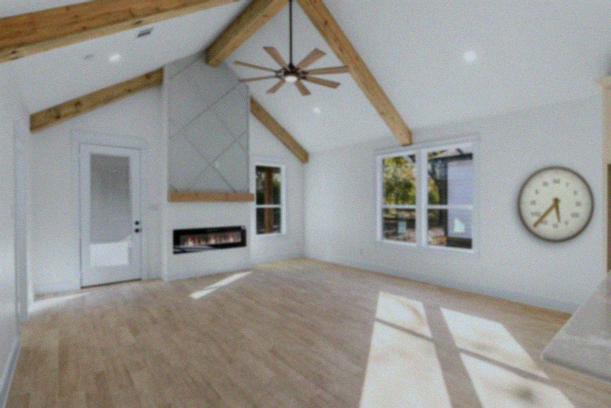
5:37
